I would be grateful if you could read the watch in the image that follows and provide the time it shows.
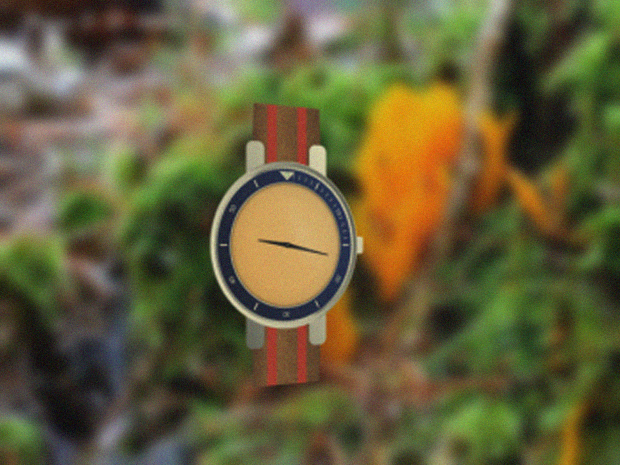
9:17
